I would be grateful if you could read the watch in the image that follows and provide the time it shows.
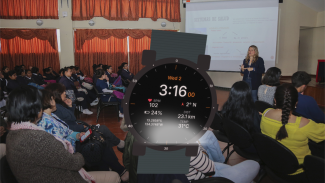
3:16
